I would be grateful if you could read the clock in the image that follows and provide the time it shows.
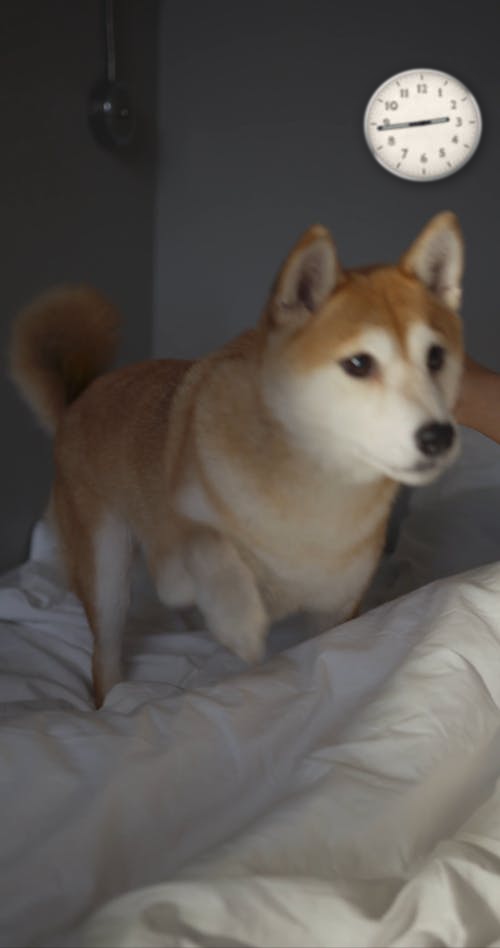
2:44
